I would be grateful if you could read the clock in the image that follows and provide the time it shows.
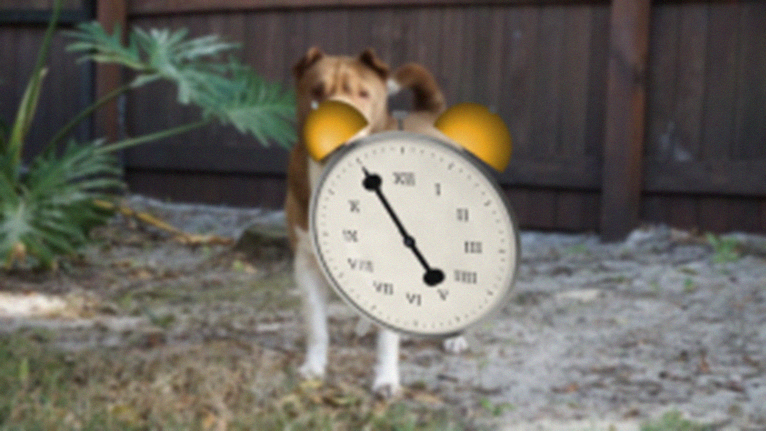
4:55
